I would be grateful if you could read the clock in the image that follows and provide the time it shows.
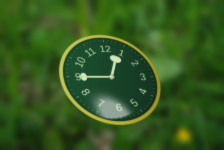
12:45
